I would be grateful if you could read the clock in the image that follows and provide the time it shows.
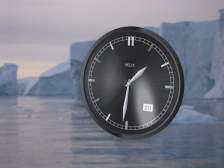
1:31
